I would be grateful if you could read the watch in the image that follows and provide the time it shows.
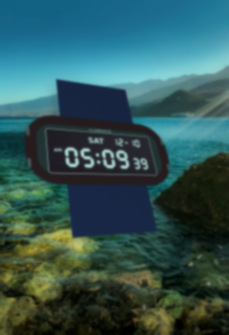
5:09:39
